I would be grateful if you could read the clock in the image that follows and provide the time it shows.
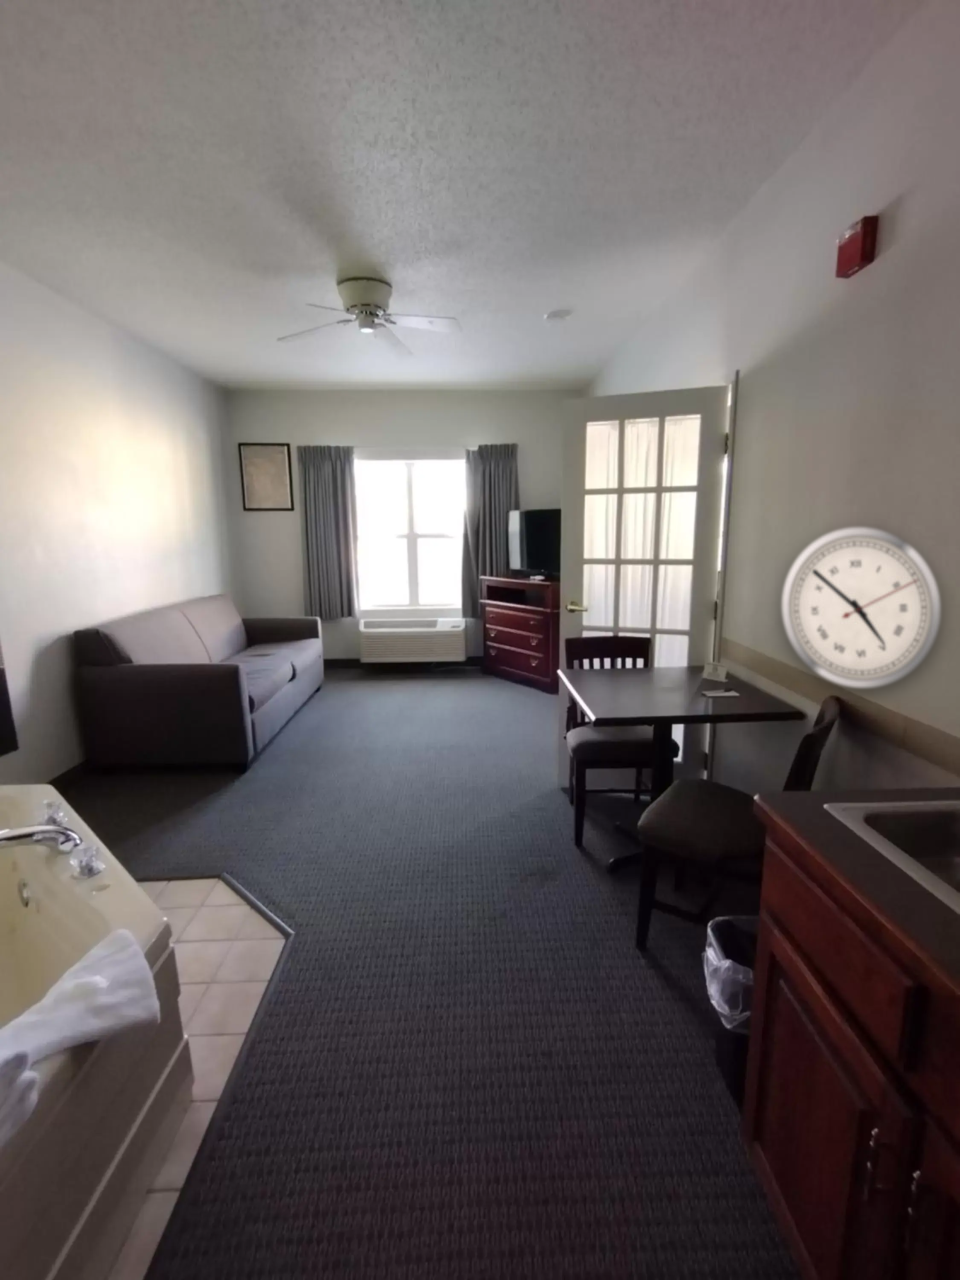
4:52:11
